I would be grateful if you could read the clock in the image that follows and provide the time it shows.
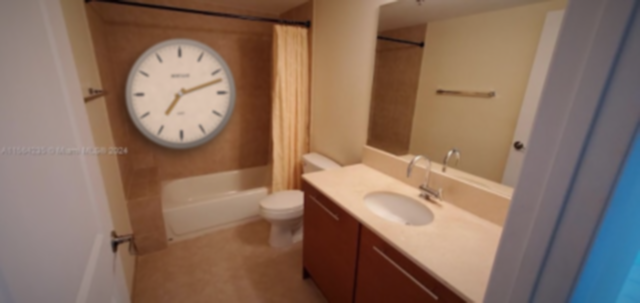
7:12
